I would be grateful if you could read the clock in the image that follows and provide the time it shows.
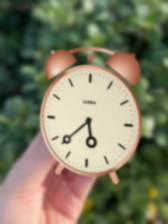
5:38
